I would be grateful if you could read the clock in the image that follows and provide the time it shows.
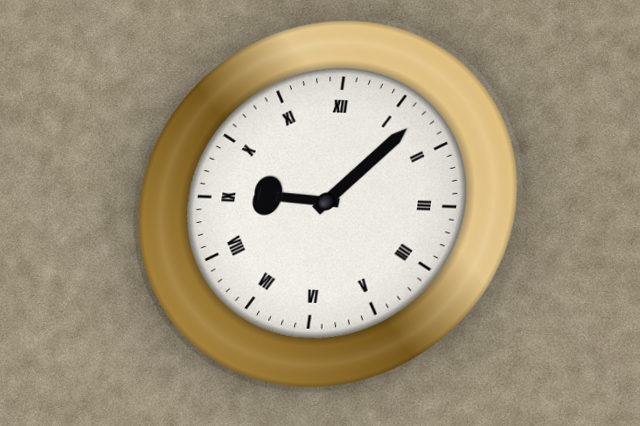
9:07
